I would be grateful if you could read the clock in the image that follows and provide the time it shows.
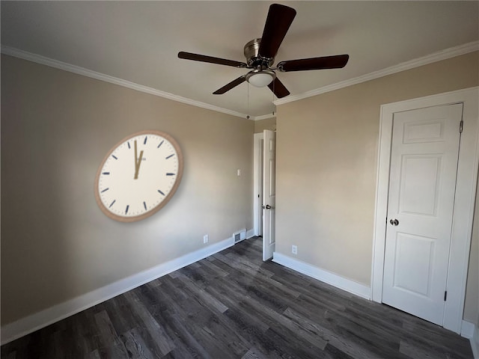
11:57
